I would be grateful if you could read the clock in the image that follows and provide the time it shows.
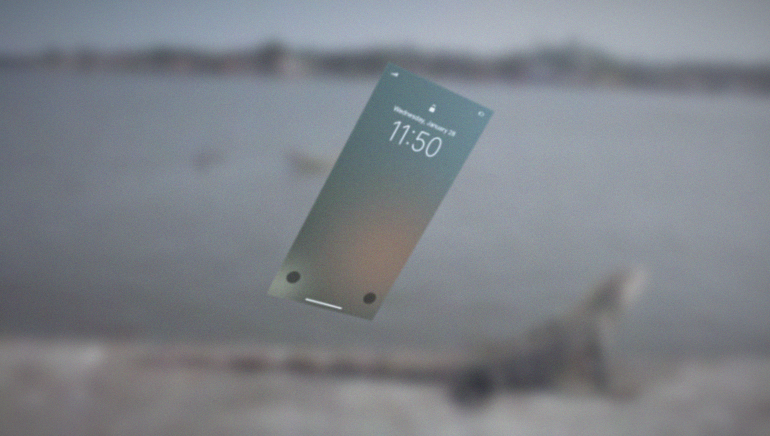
11:50
